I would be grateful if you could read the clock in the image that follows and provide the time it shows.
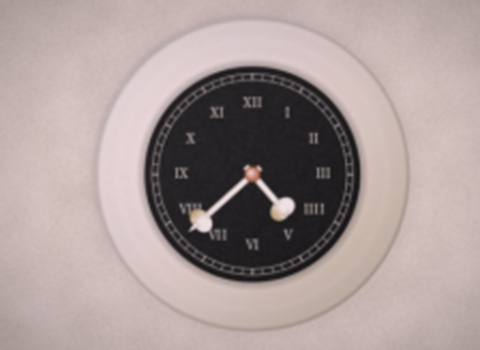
4:38
